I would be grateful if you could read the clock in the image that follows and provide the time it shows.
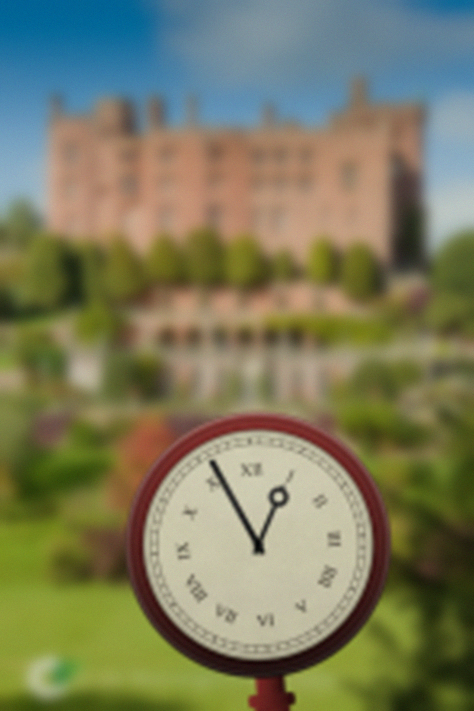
12:56
